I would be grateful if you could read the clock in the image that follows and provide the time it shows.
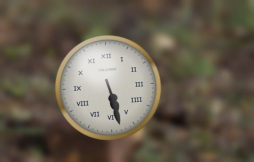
5:28
